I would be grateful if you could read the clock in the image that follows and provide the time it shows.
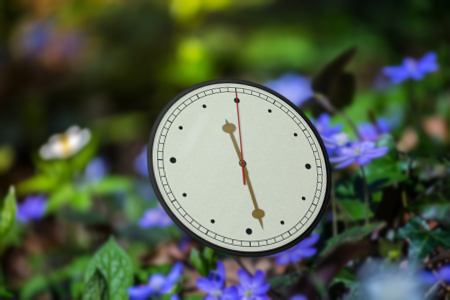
11:28:00
